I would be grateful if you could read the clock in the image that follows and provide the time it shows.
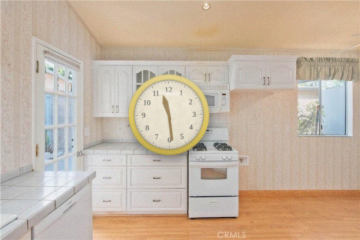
11:29
